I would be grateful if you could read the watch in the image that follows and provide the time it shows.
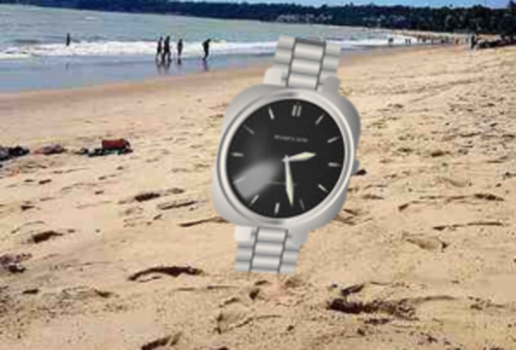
2:27
